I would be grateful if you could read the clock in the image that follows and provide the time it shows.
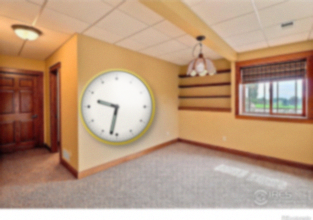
9:32
